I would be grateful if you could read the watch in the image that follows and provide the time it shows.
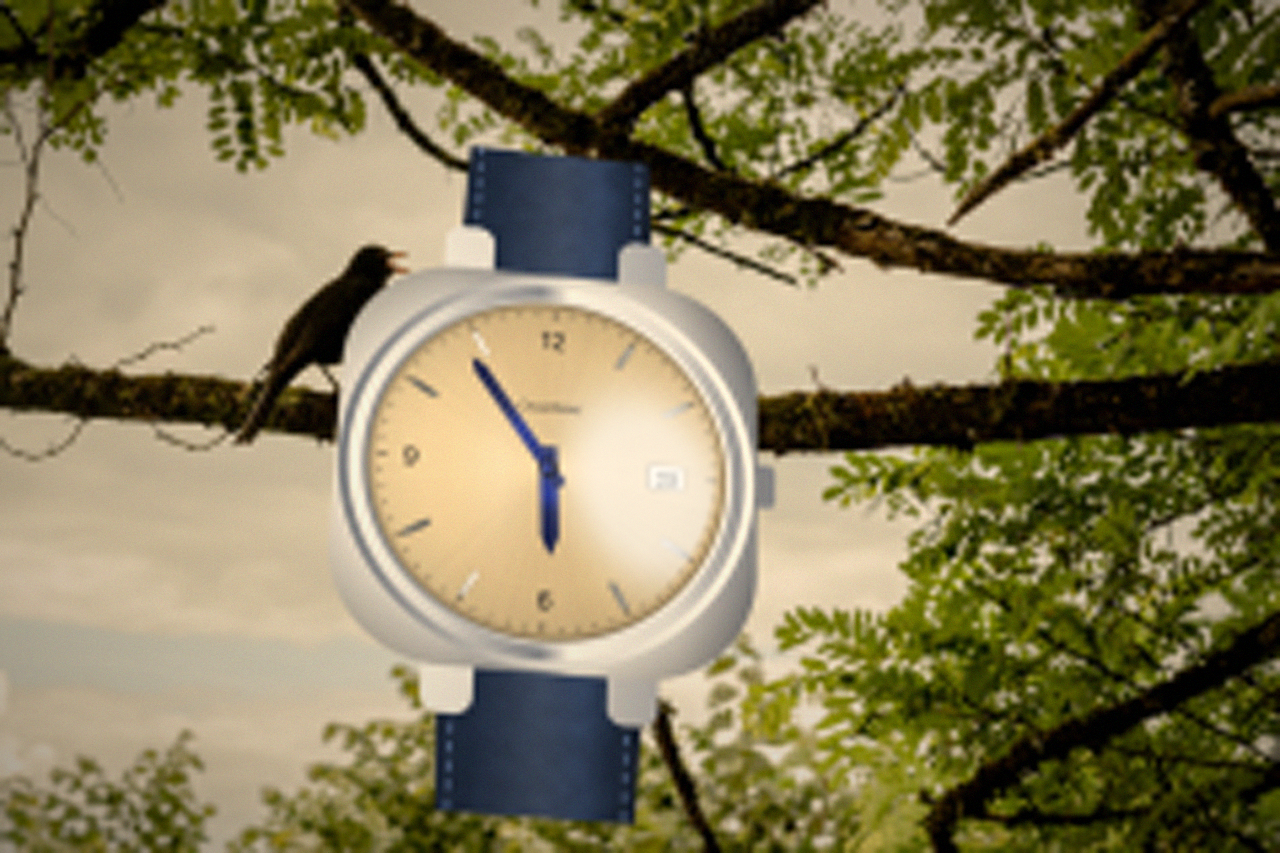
5:54
